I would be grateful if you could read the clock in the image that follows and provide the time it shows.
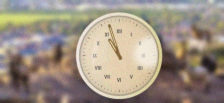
10:57
